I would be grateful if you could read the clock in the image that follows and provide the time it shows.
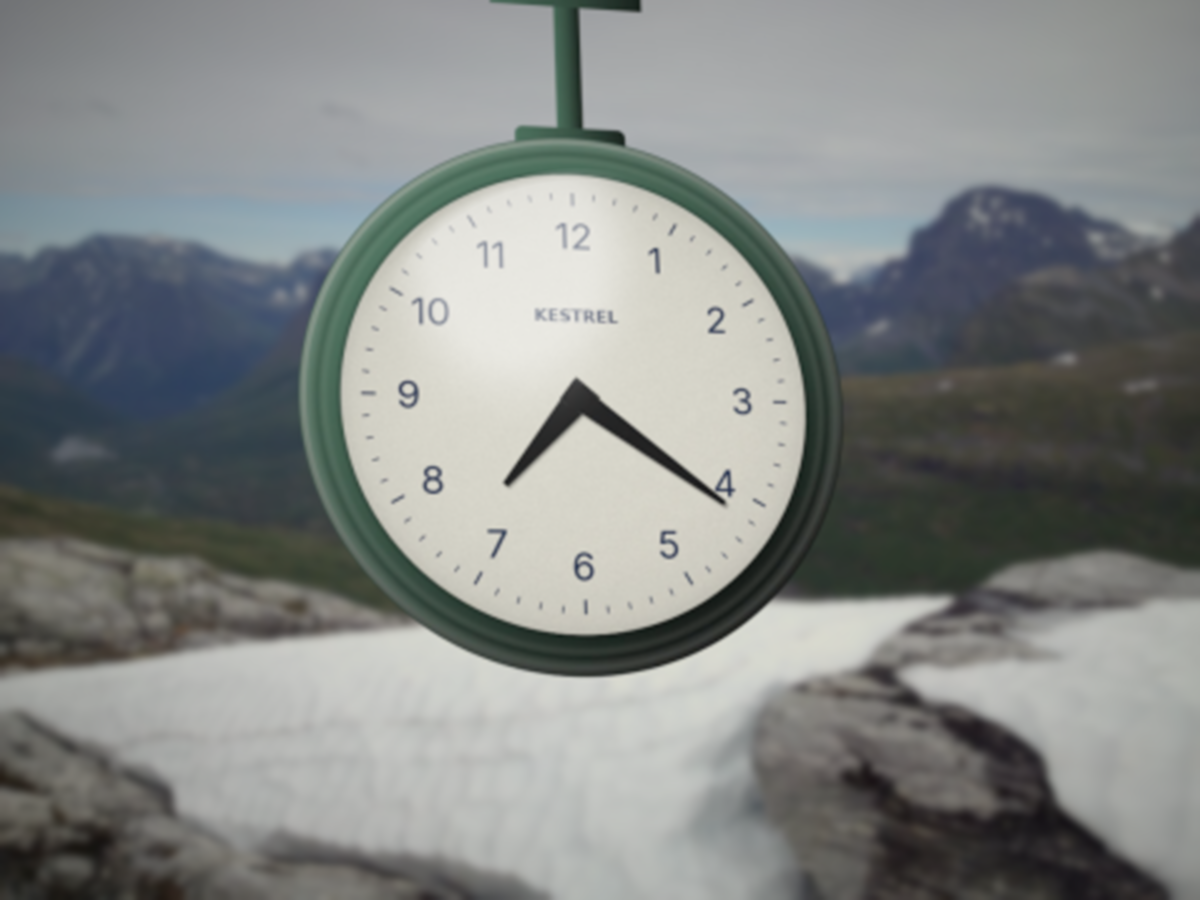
7:21
